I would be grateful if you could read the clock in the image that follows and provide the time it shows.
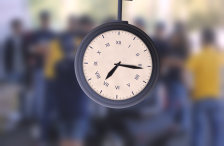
7:16
